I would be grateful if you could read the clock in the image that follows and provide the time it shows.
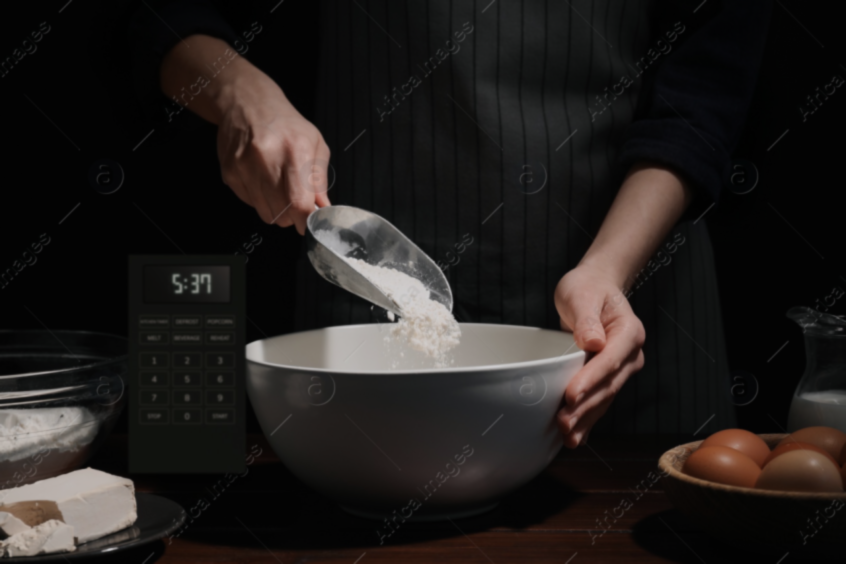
5:37
